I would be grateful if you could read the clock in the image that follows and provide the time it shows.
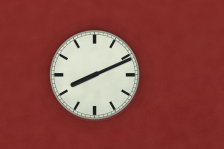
8:11
